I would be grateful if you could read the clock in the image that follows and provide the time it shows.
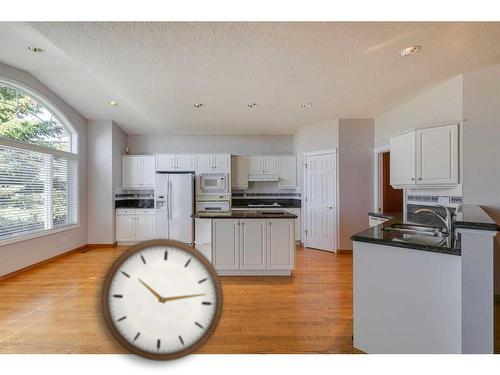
10:13
